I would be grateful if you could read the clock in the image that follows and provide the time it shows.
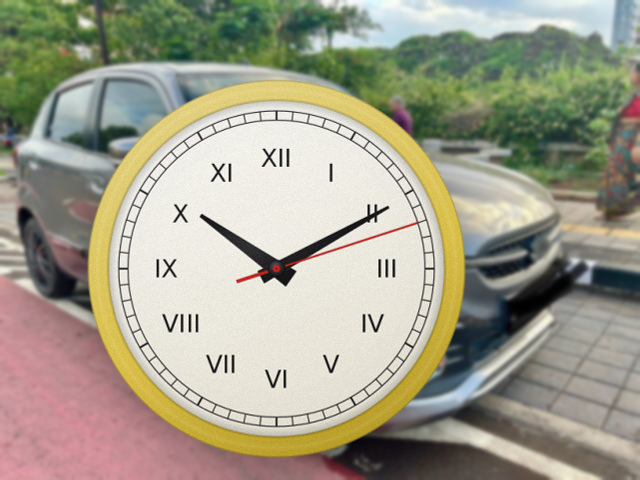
10:10:12
